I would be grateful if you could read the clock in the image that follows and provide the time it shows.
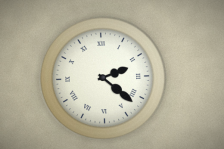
2:22
